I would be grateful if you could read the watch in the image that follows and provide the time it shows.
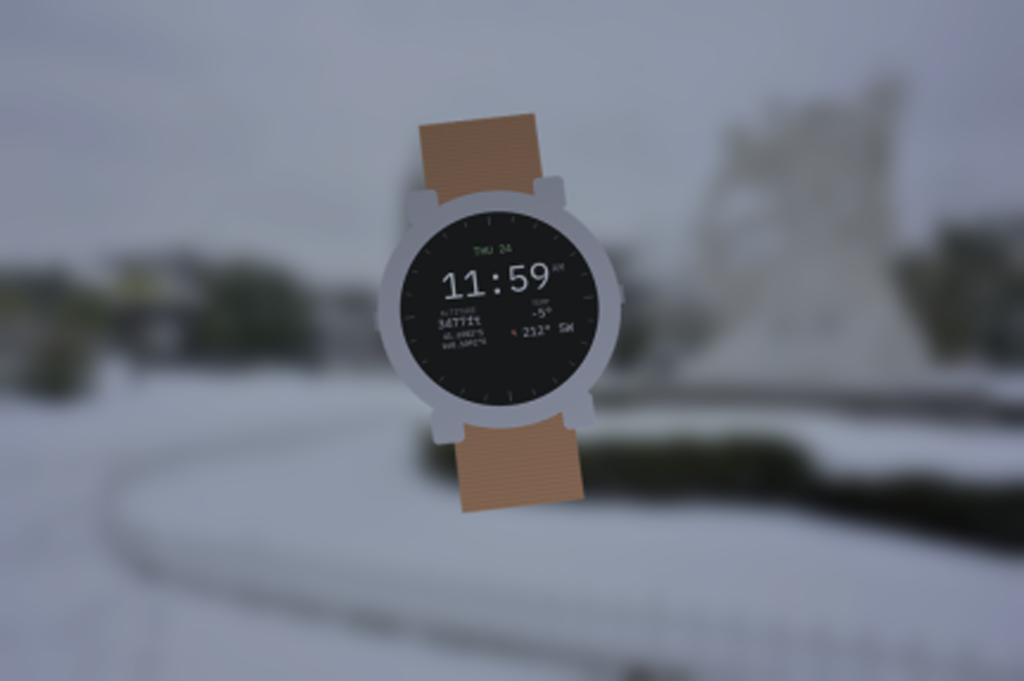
11:59
